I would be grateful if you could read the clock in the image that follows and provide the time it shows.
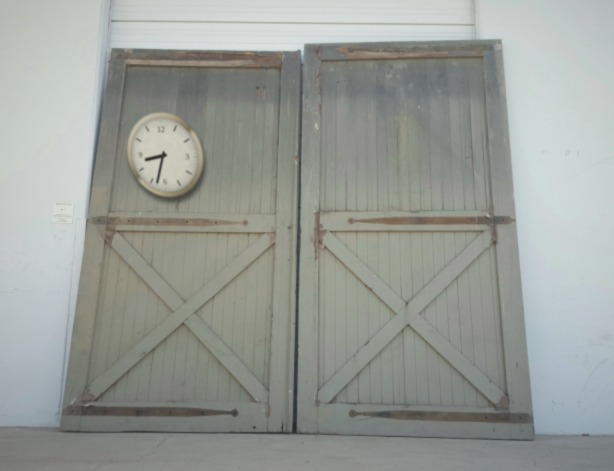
8:33
